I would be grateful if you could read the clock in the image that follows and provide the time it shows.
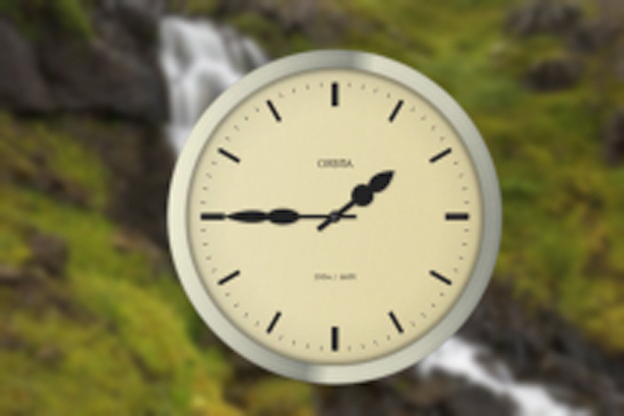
1:45
